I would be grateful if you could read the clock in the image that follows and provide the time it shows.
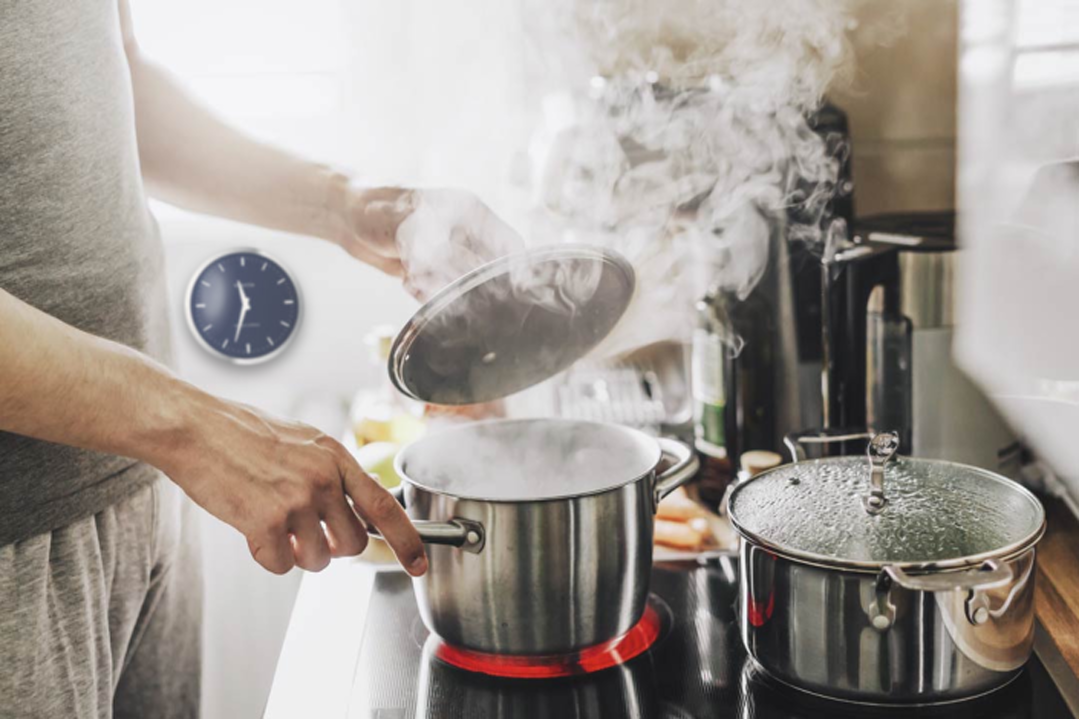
11:33
